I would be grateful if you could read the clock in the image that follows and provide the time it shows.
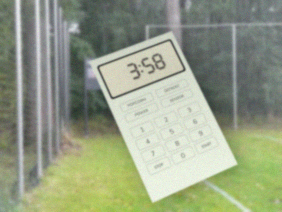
3:58
